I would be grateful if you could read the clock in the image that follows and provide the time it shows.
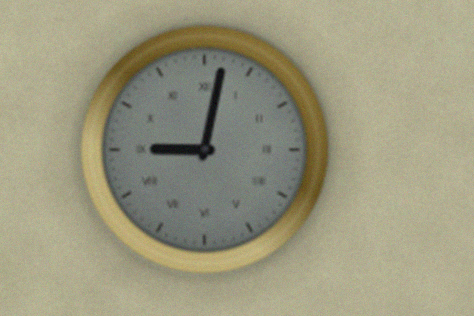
9:02
